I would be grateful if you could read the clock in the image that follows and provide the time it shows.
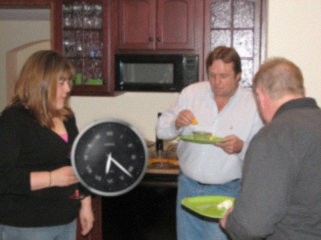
6:22
